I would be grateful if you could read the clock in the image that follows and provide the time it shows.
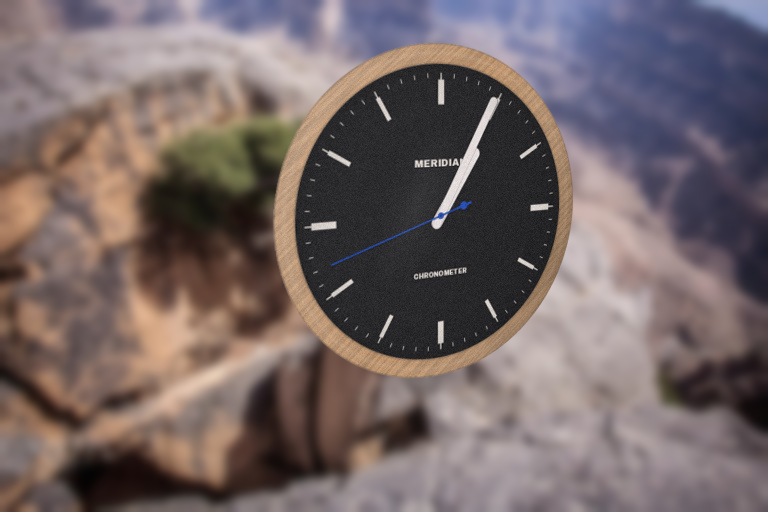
1:04:42
